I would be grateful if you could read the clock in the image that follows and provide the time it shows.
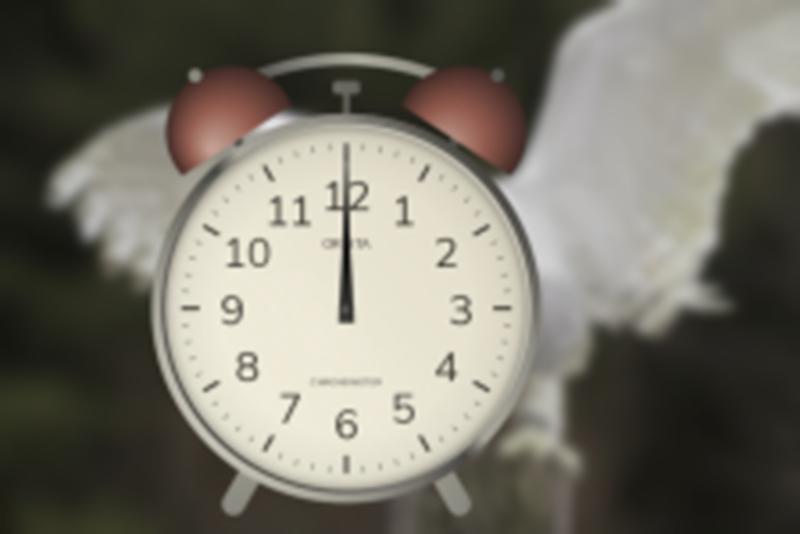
12:00
